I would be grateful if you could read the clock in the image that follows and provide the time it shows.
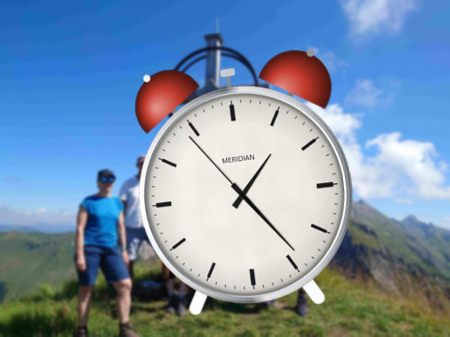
1:23:54
